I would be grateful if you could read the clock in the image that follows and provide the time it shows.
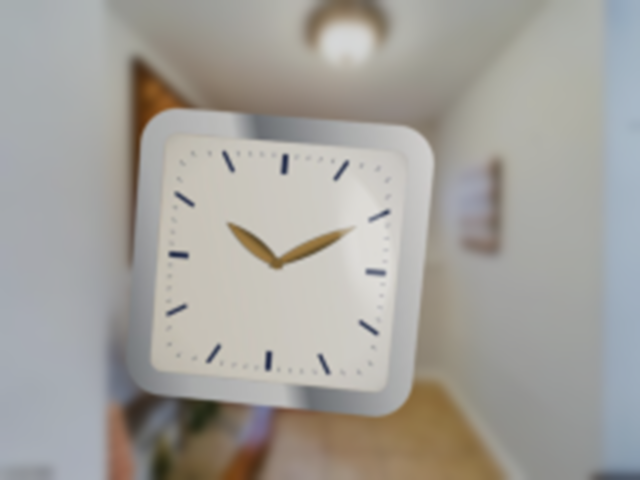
10:10
